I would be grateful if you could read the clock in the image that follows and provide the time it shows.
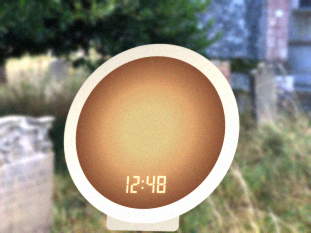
12:48
